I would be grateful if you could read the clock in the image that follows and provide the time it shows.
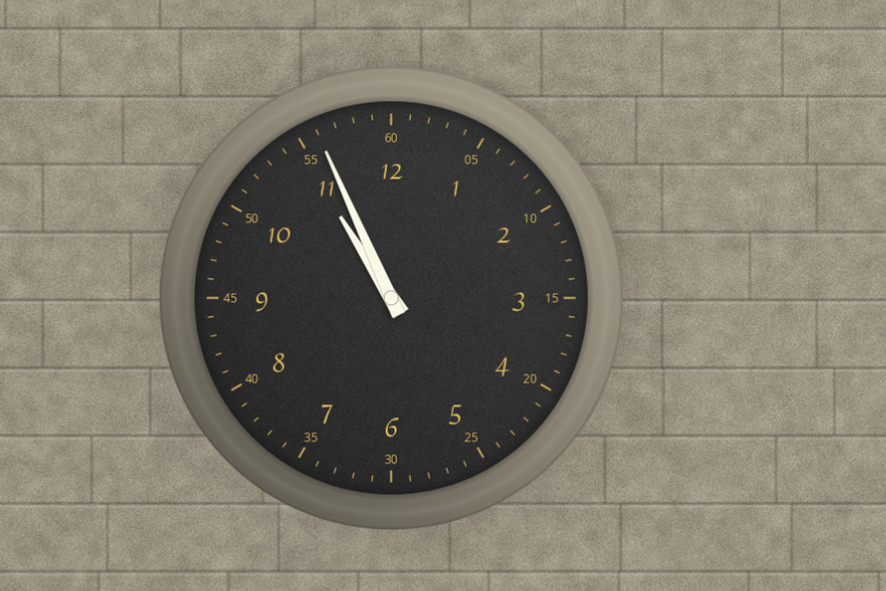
10:56
